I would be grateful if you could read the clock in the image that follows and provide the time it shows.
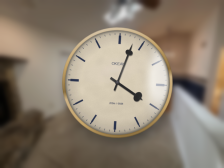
4:03
